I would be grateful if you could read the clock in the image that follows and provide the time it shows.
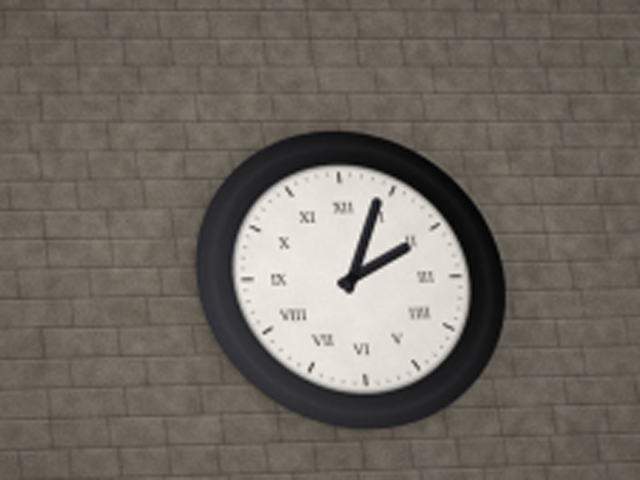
2:04
